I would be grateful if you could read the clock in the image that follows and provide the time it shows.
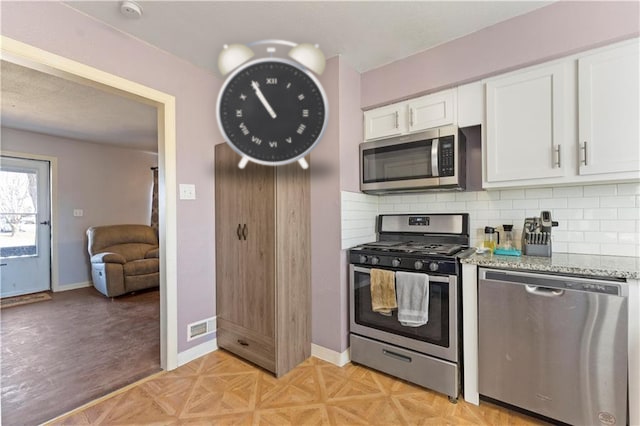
10:55
